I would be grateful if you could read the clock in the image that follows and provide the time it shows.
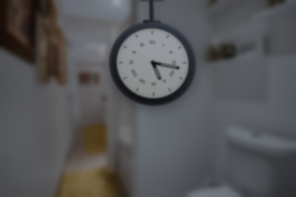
5:17
